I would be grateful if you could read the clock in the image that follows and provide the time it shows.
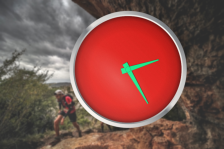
2:25
